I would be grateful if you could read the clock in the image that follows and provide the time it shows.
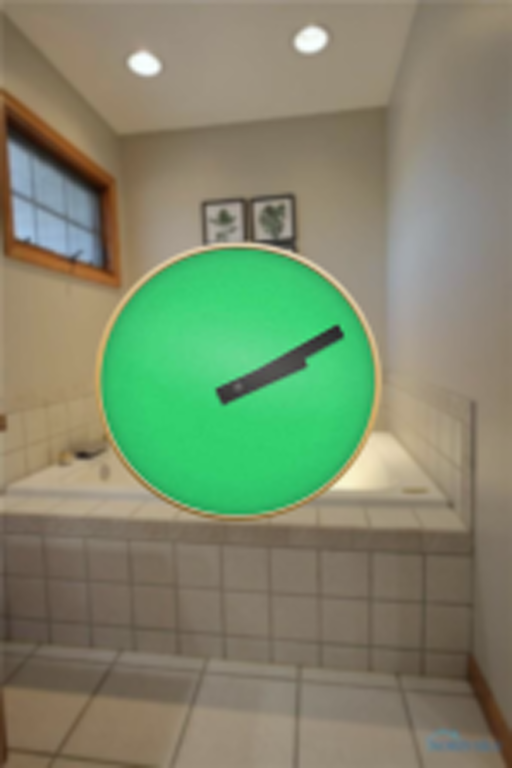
2:10
